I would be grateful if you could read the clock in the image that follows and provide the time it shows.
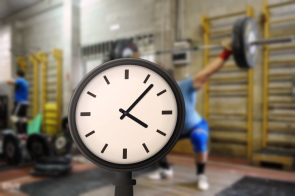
4:07
